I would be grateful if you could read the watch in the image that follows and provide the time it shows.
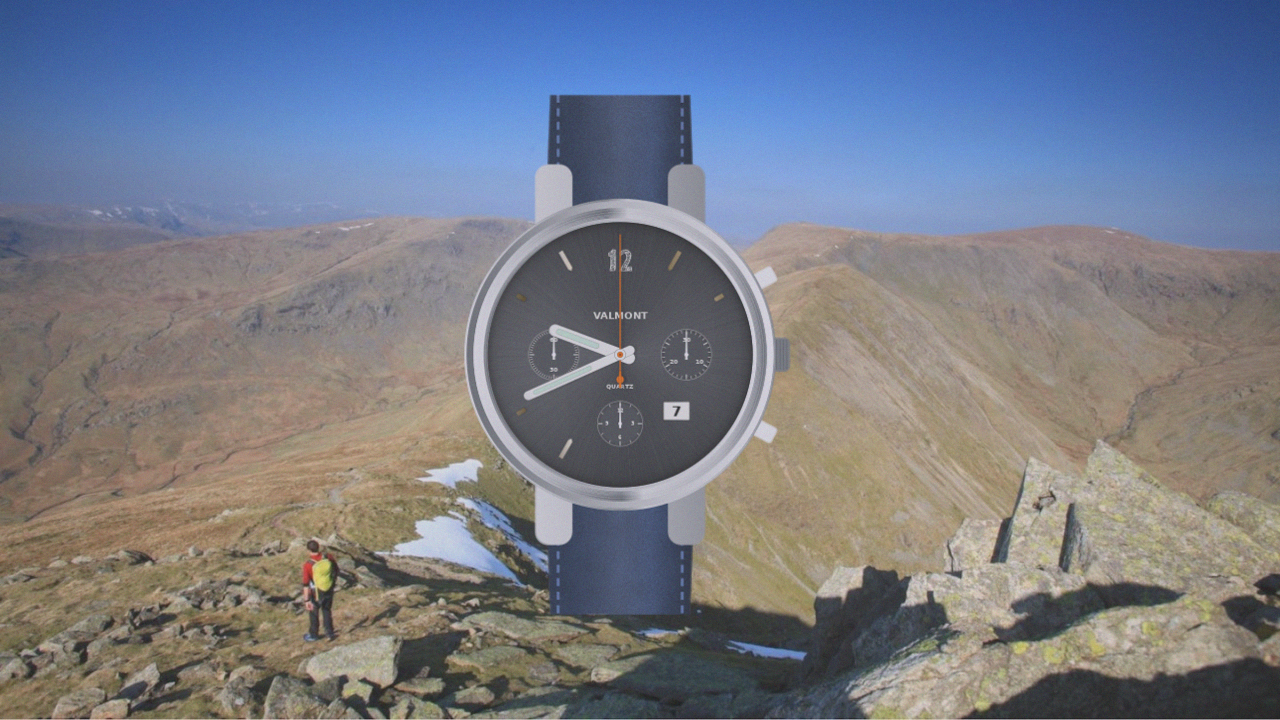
9:41
